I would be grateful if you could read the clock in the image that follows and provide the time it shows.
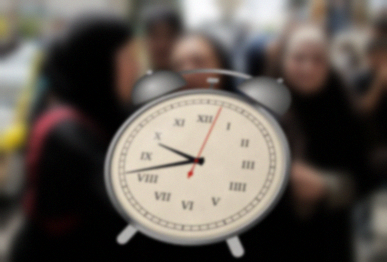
9:42:02
